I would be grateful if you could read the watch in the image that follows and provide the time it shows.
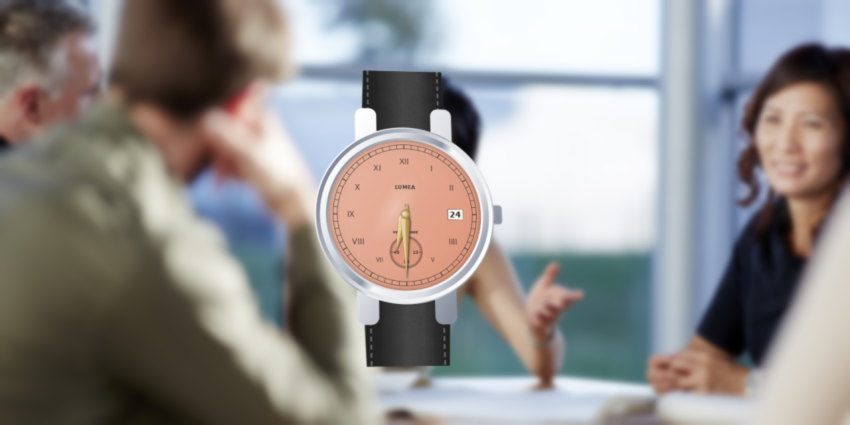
6:30
